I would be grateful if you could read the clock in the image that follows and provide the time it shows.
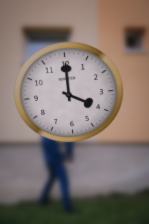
4:00
